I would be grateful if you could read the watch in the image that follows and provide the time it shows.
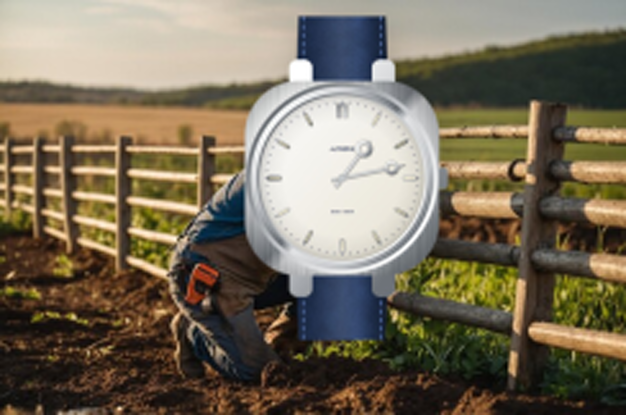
1:13
